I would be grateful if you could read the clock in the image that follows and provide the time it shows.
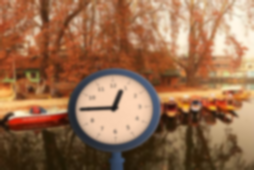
12:45
